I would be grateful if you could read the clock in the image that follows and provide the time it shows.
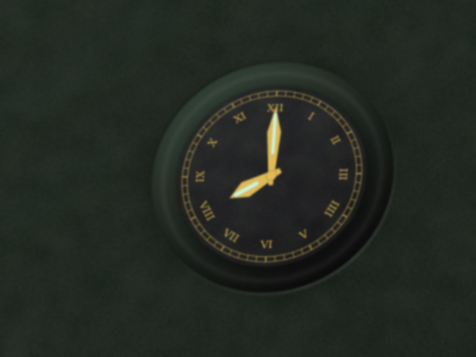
8:00
